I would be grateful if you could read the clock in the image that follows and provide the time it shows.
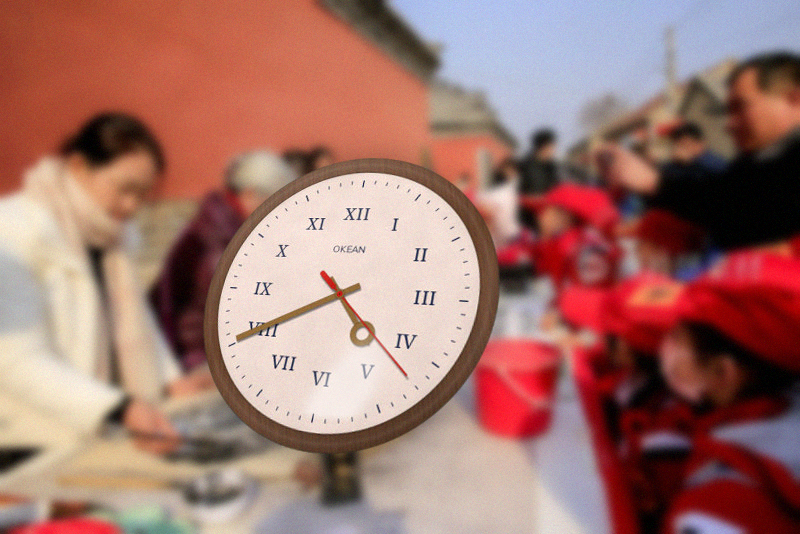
4:40:22
